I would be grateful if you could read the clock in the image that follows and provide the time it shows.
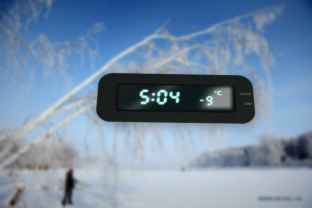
5:04
